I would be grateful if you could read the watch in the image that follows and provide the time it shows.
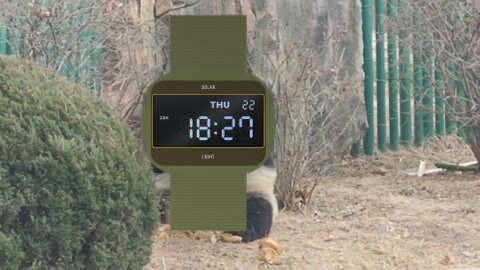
18:27
